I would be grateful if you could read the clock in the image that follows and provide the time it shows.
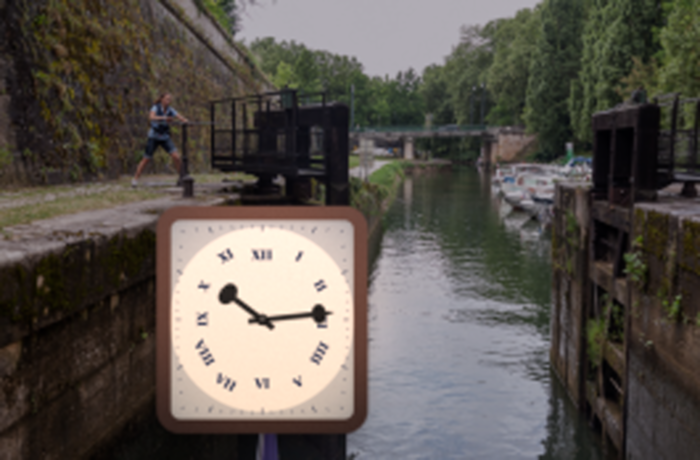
10:14
